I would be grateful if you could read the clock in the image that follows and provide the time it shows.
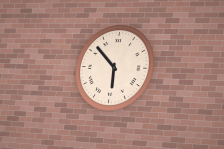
5:52
